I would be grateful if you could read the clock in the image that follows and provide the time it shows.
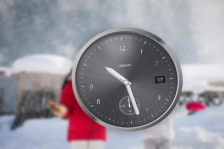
10:28
